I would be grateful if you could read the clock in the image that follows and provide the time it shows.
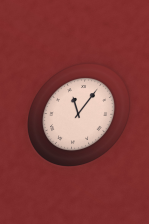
11:05
